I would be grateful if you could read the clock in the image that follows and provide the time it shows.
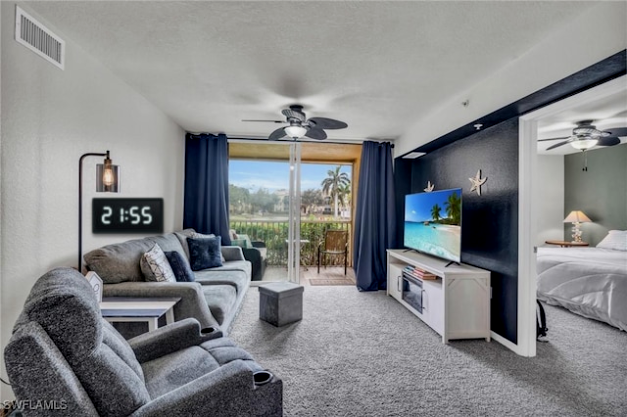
21:55
